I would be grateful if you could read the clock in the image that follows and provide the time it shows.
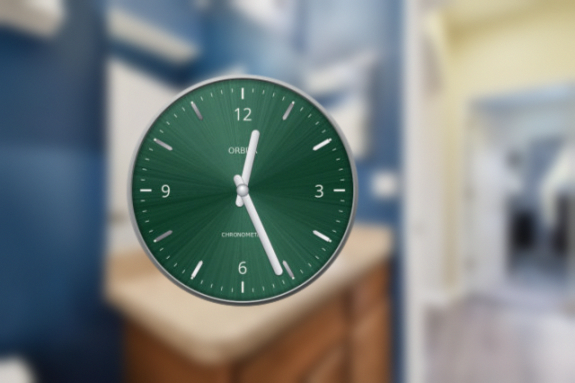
12:26
